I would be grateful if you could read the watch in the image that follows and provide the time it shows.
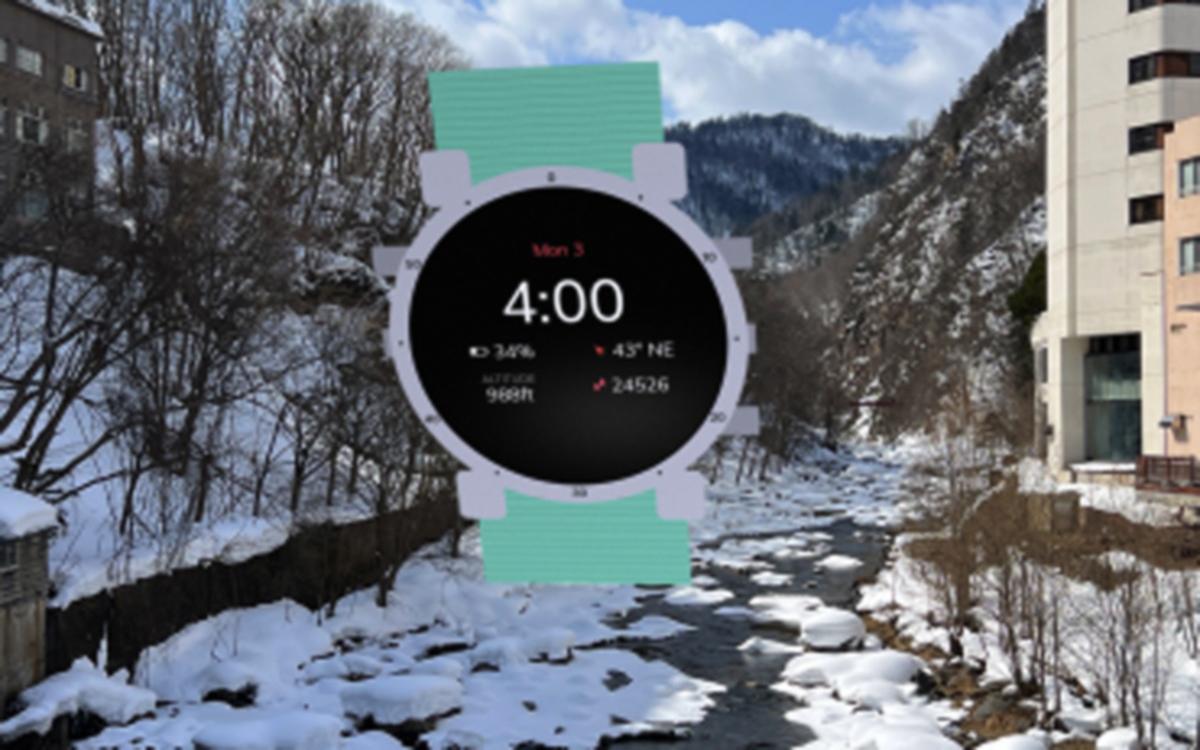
4:00
